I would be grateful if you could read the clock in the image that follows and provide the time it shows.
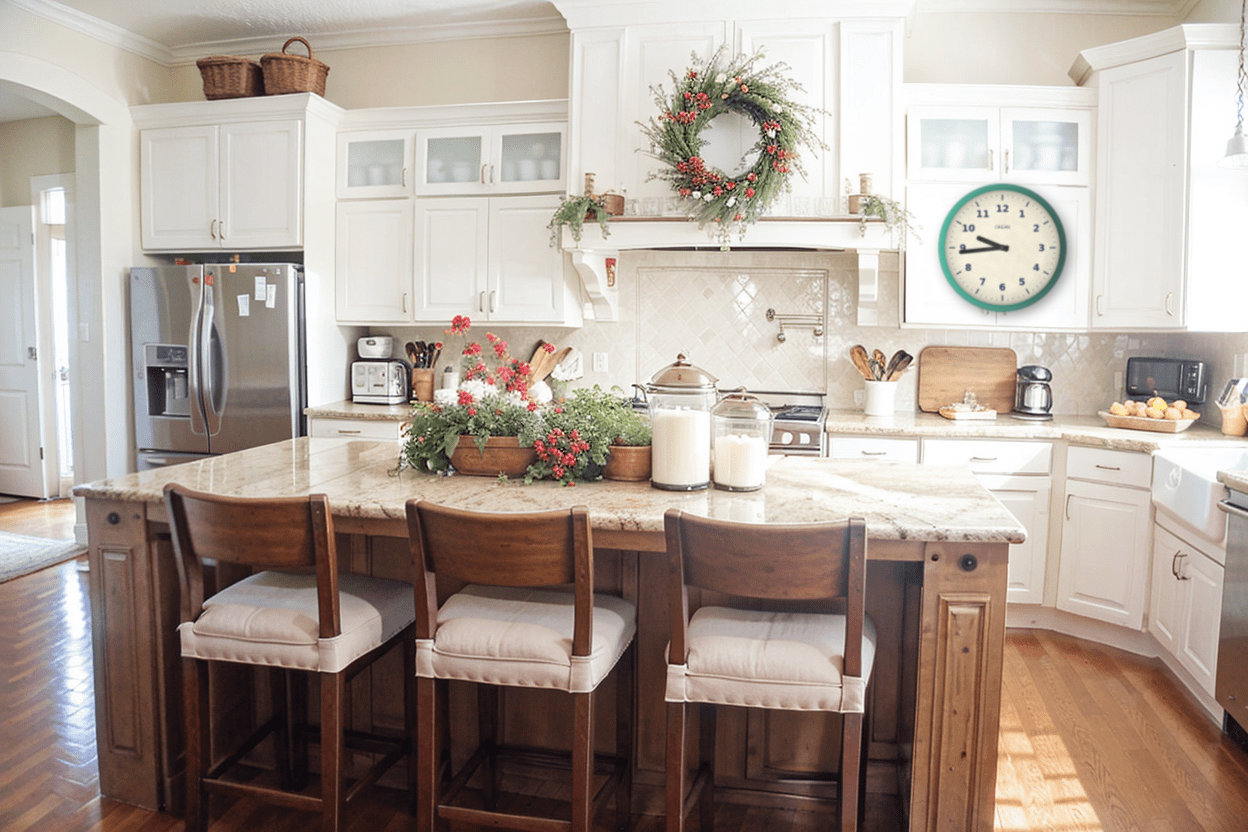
9:44
